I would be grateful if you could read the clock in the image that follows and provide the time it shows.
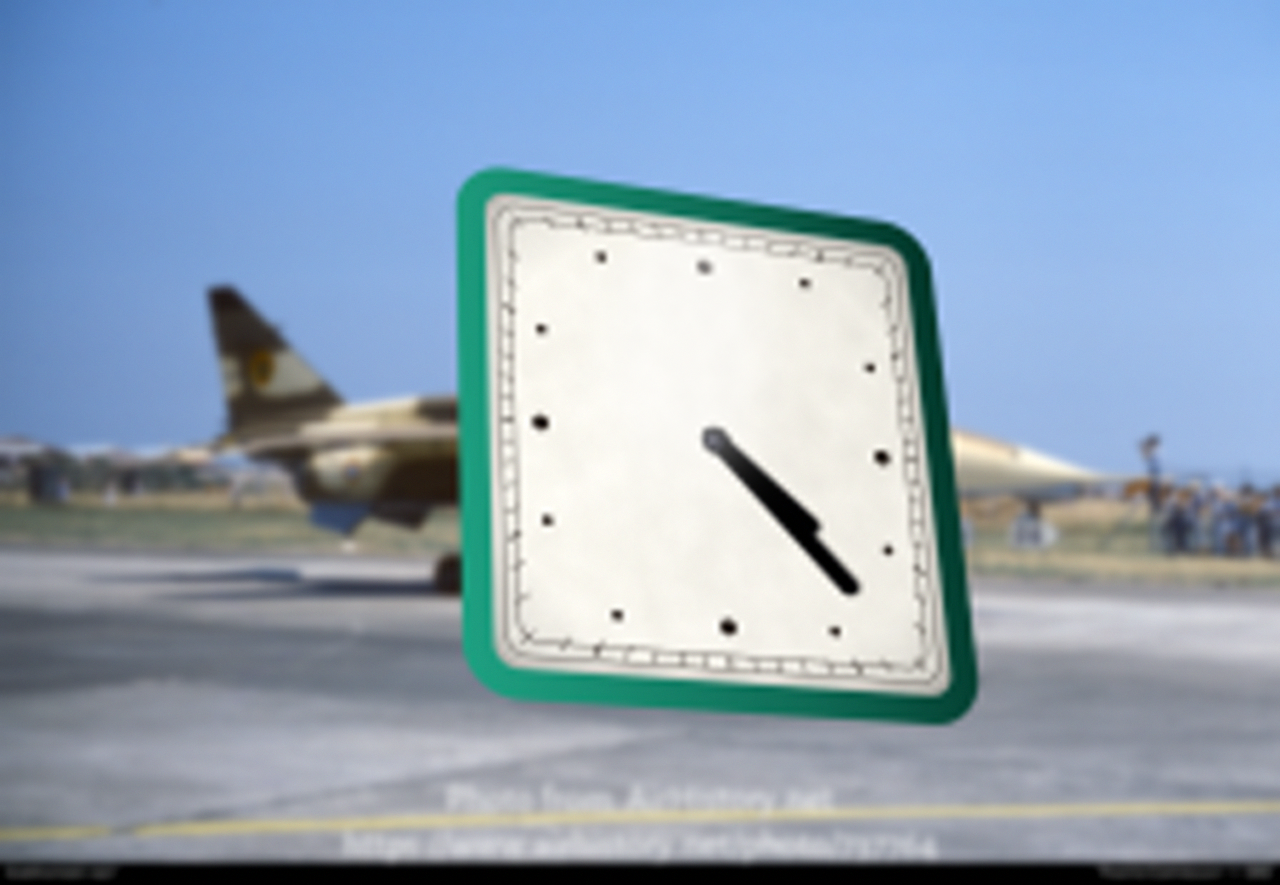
4:23
